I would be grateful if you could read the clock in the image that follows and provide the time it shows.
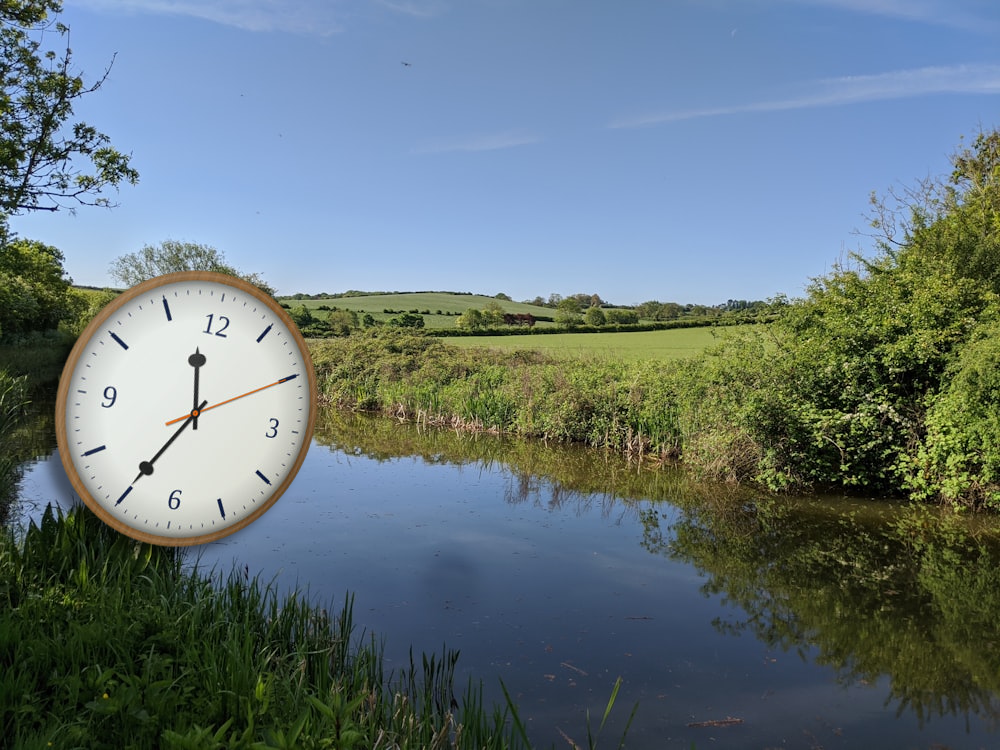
11:35:10
